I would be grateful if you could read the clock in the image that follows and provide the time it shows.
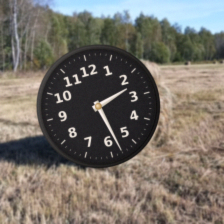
2:28
